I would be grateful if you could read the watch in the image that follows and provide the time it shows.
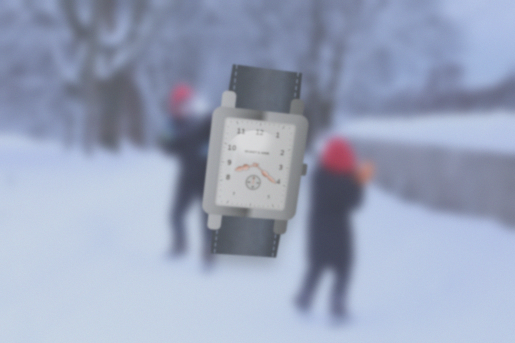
8:21
